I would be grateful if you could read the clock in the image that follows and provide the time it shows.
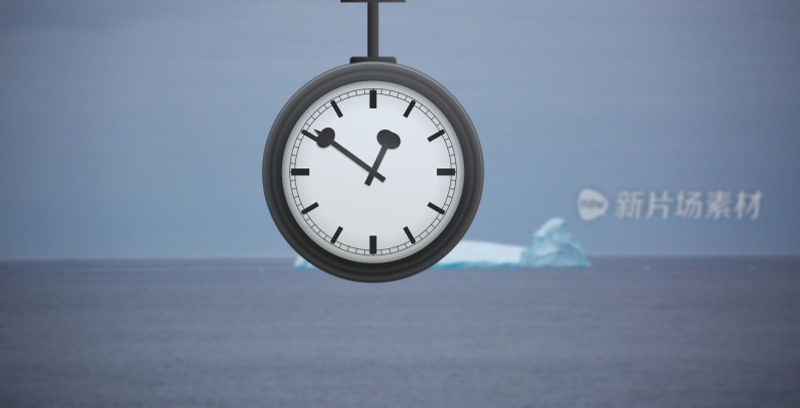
12:51
